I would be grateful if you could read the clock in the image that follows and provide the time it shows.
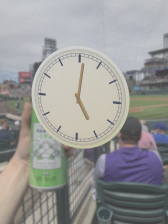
5:01
